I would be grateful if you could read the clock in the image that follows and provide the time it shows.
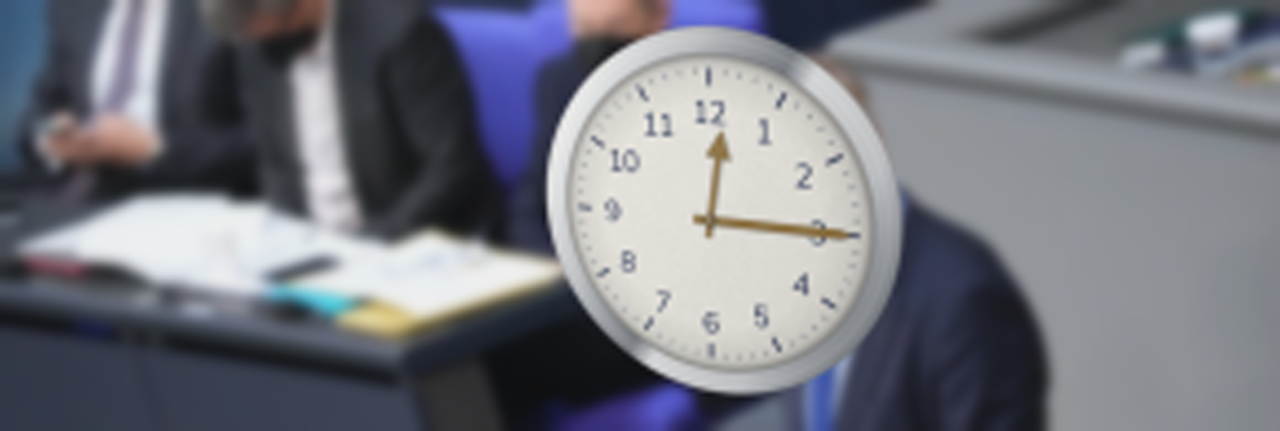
12:15
